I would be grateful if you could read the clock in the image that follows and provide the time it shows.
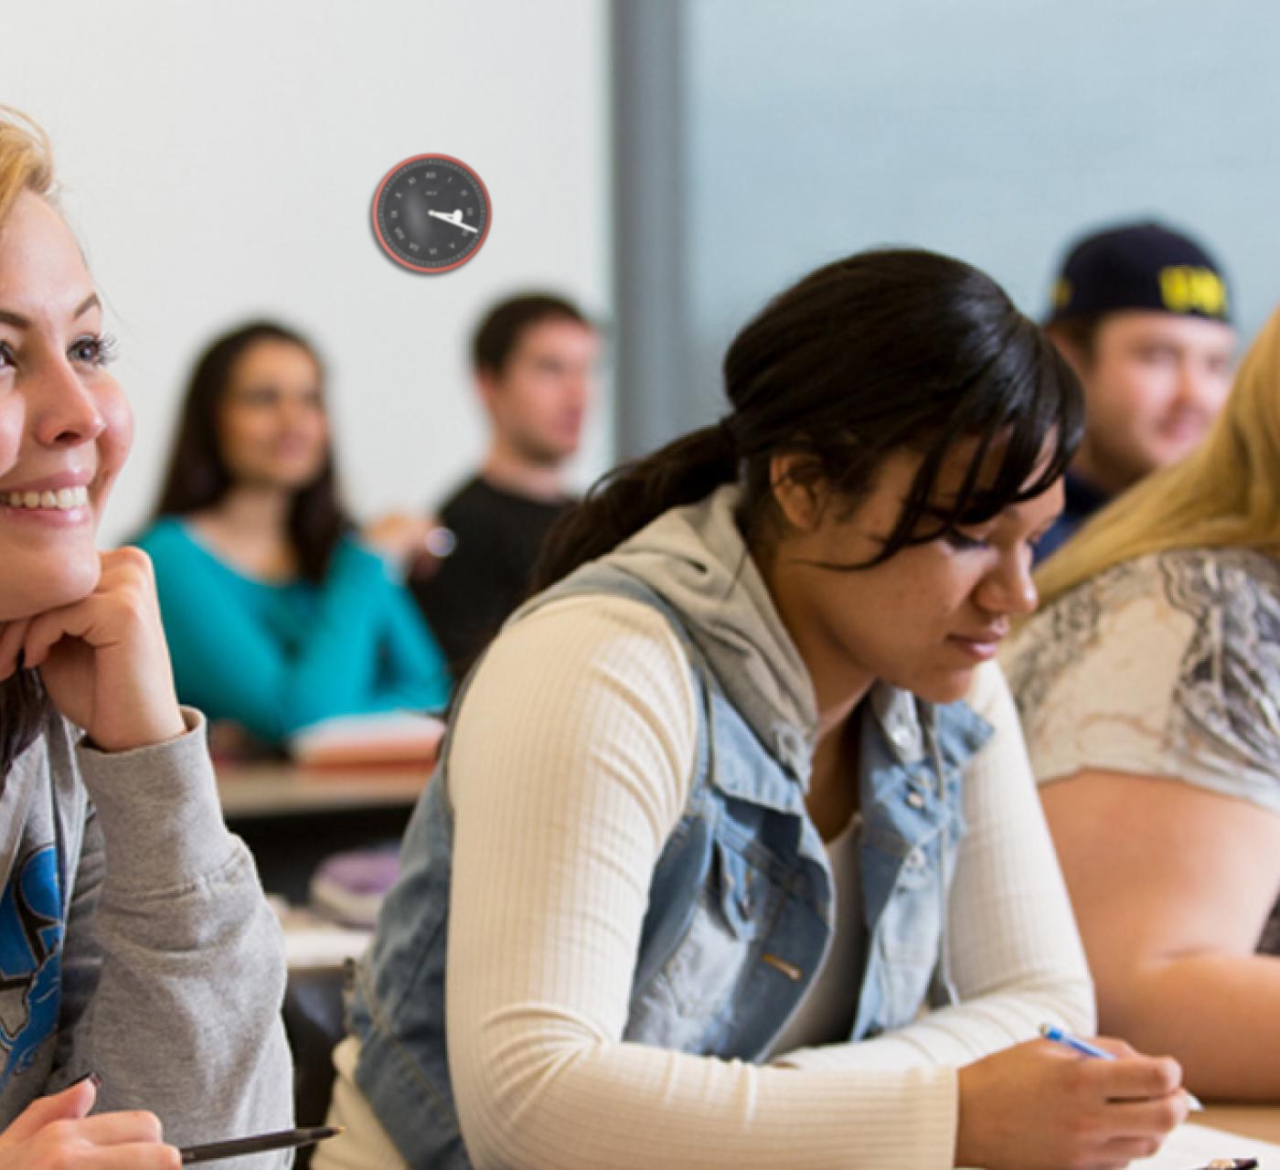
3:19
